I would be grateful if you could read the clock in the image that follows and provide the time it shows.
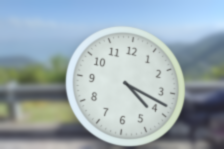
4:18
